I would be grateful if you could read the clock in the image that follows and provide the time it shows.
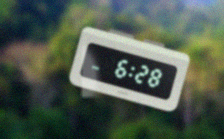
6:28
